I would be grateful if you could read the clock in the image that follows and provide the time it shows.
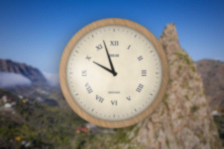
9:57
